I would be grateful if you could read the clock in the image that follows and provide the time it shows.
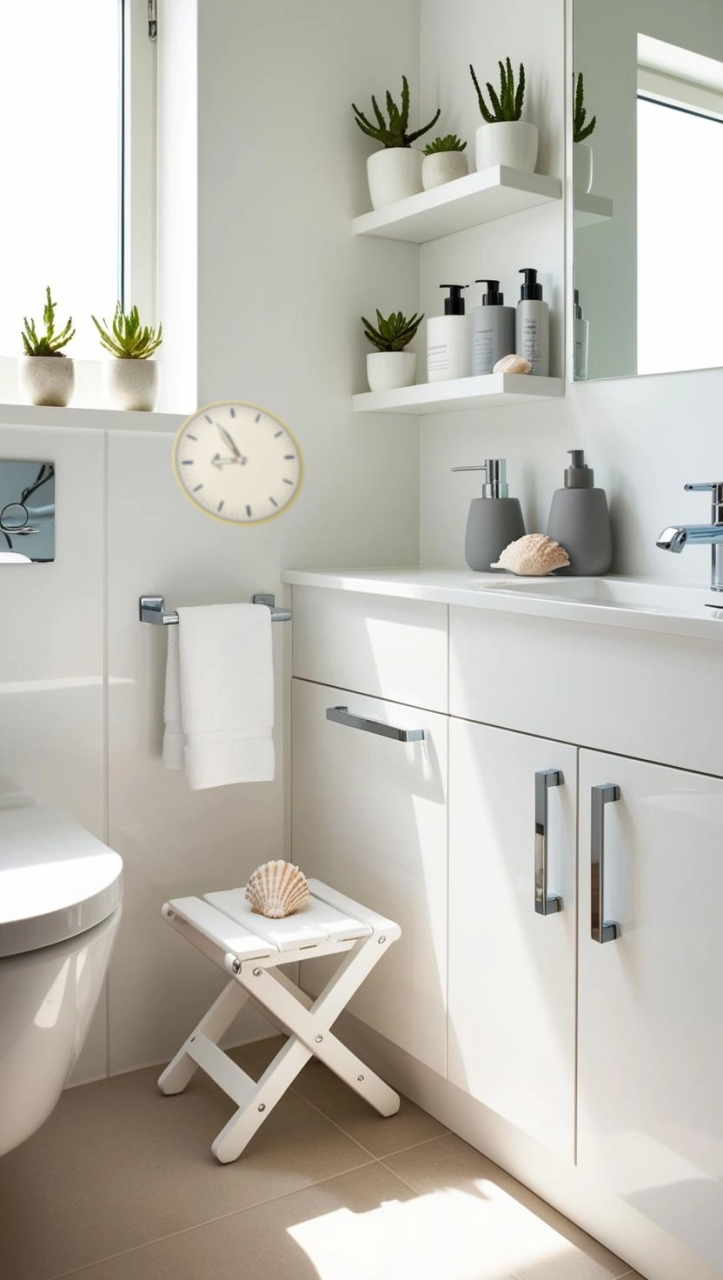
8:56
